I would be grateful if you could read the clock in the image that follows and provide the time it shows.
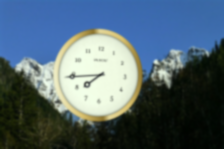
7:44
